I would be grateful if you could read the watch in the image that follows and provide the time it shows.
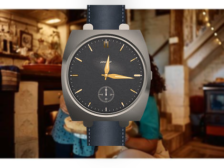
12:16
